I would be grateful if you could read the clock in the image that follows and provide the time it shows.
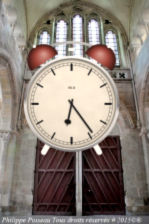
6:24
